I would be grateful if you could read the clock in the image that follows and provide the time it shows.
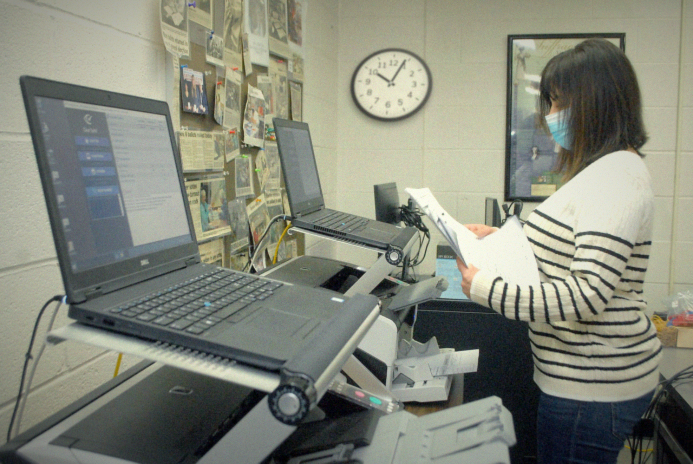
10:04
